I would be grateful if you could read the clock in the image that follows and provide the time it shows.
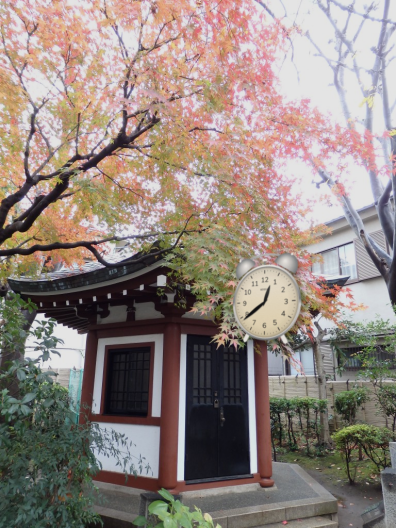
12:39
